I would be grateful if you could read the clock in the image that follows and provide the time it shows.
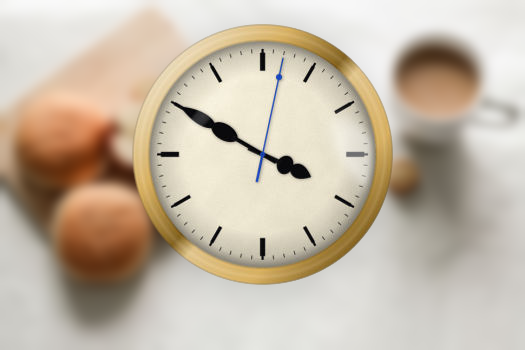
3:50:02
